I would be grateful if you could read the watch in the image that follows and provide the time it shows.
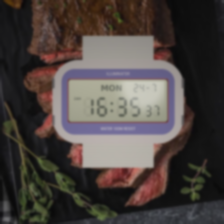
16:35:37
